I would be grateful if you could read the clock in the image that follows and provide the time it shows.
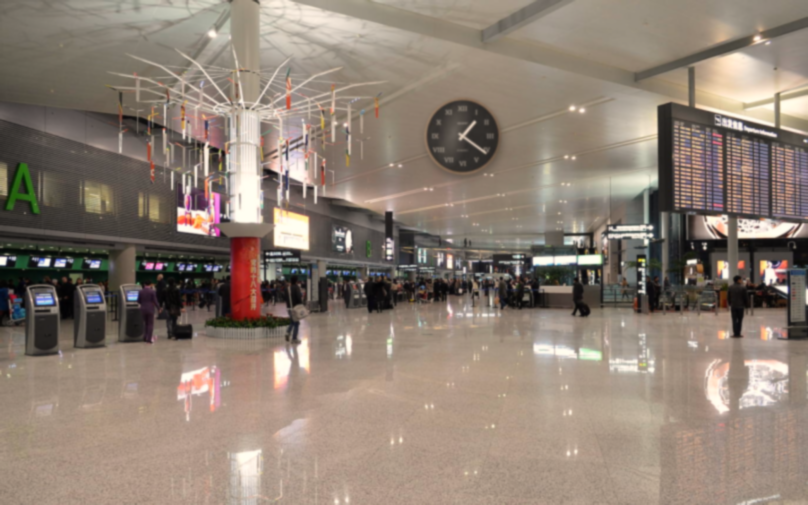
1:21
